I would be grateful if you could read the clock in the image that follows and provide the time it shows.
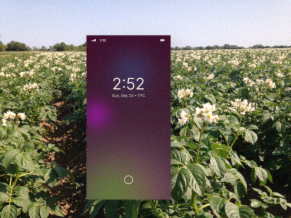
2:52
